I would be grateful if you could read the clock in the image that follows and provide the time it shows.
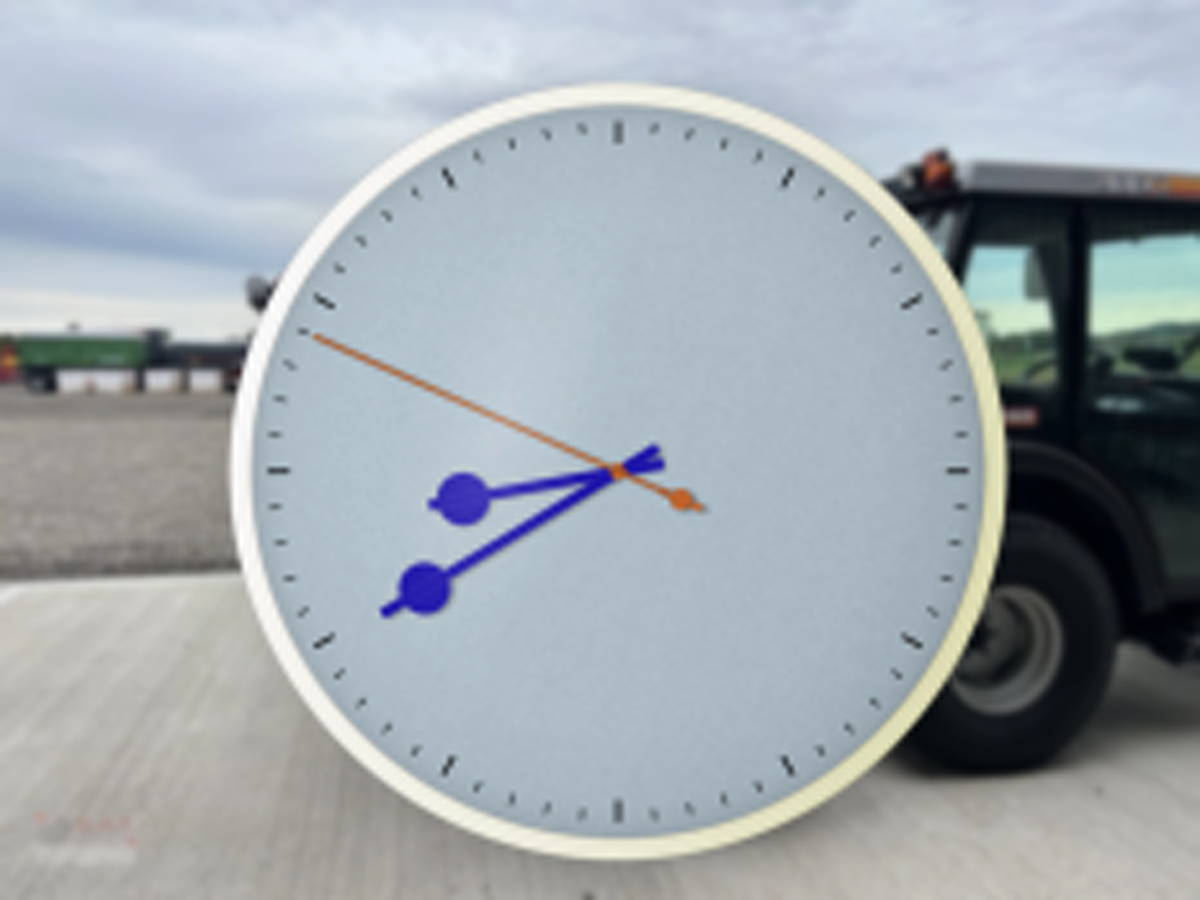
8:39:49
